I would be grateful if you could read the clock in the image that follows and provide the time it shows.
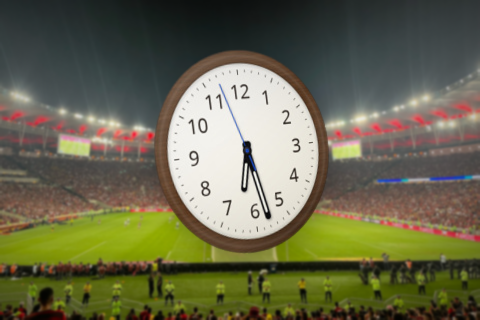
6:27:57
